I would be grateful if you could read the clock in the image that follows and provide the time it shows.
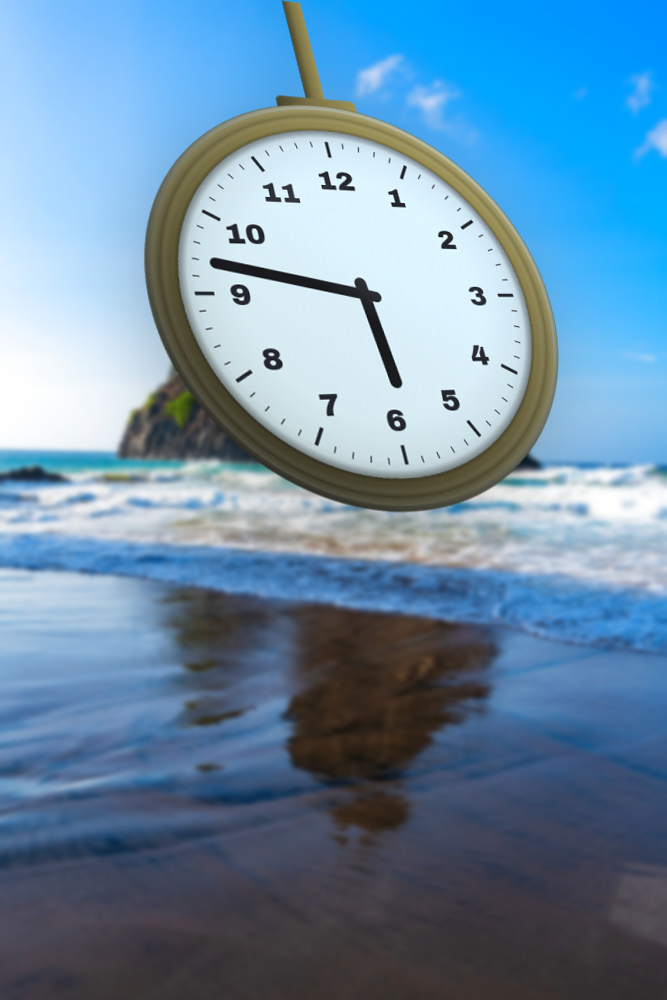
5:47
